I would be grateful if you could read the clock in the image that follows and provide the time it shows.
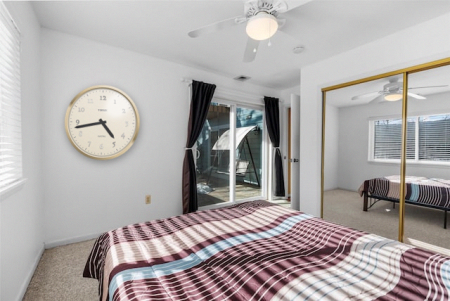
4:43
